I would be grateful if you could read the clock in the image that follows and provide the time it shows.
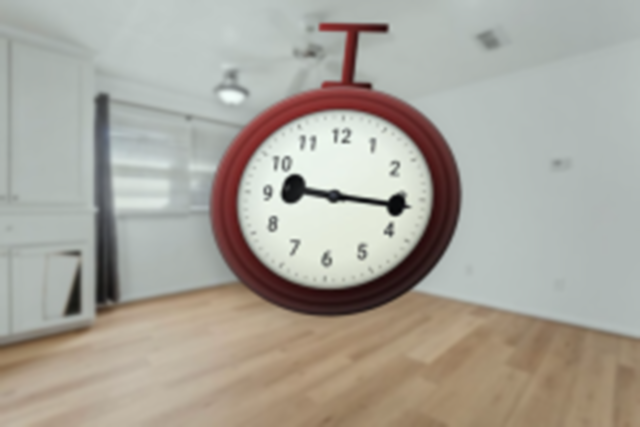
9:16
